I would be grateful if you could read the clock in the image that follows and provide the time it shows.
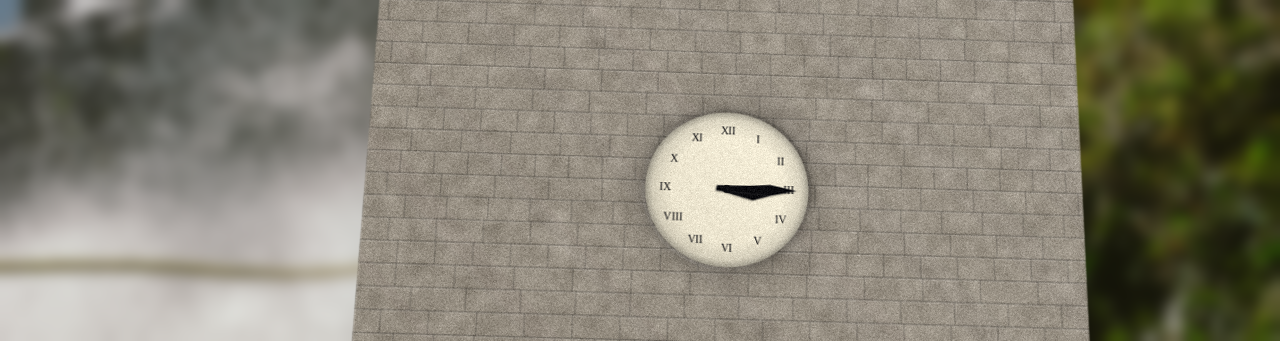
3:15
